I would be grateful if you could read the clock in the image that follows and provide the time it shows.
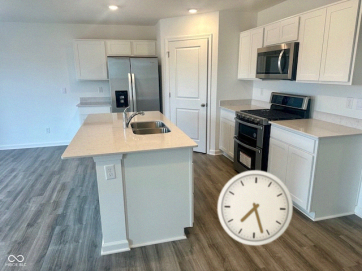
7:27
